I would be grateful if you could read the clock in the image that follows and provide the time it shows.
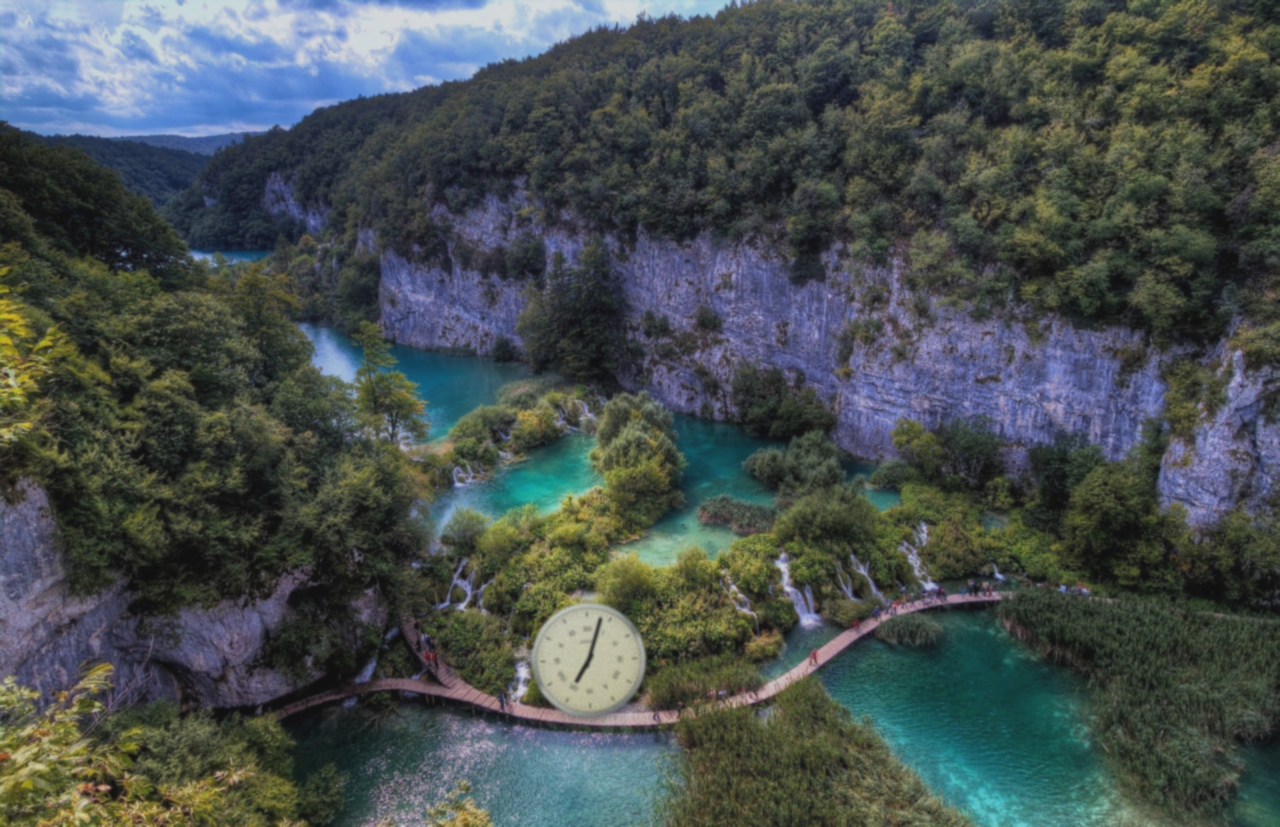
7:03
